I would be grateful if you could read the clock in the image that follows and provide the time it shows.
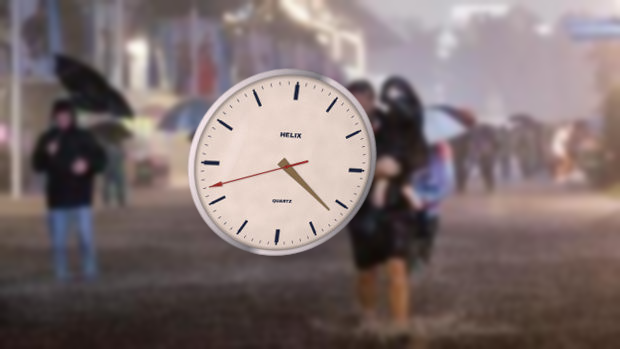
4:21:42
